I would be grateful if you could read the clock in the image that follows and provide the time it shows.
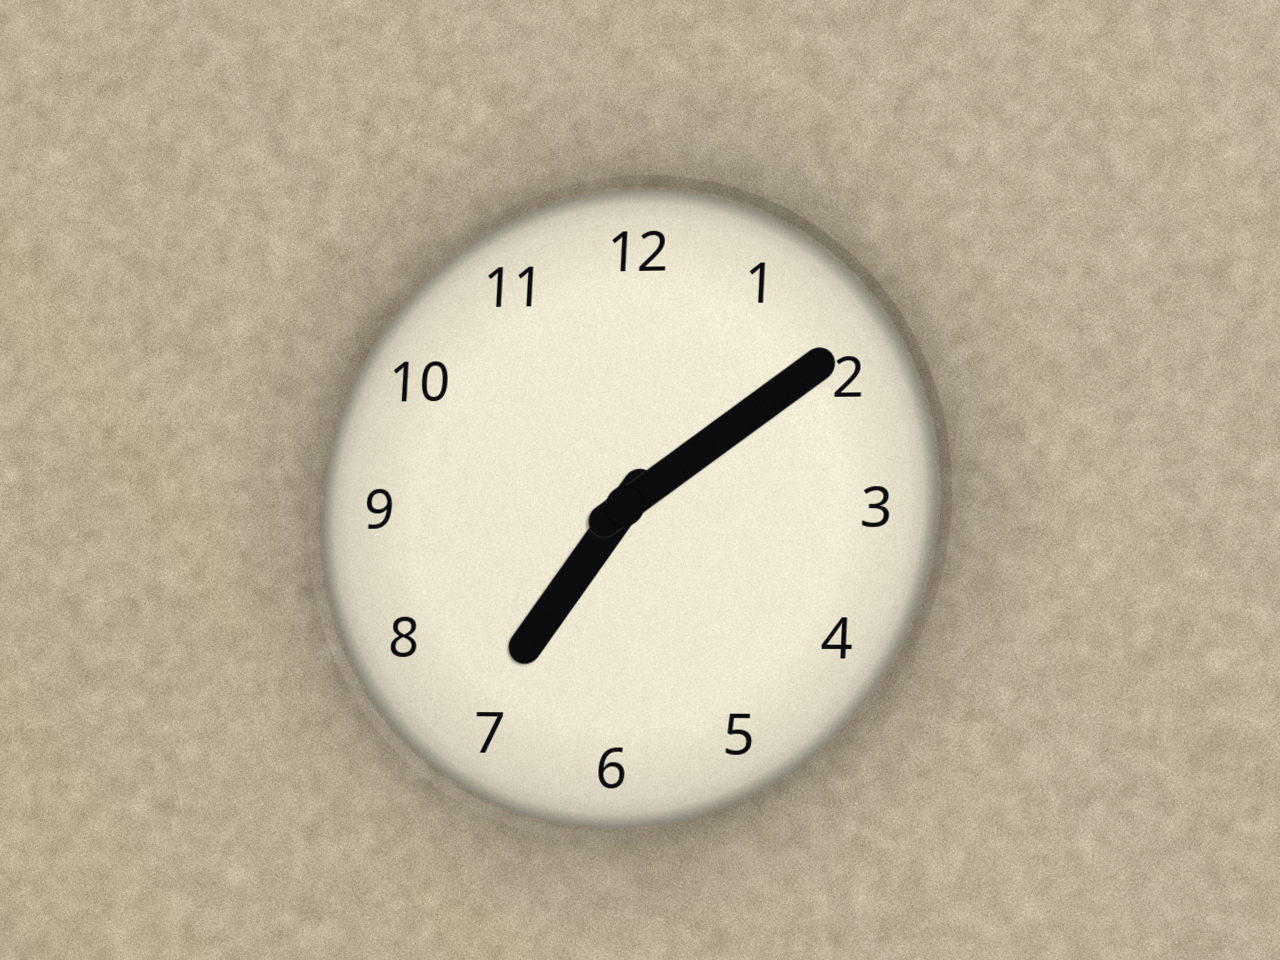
7:09
